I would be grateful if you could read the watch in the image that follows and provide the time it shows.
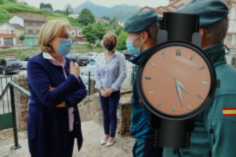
4:27
